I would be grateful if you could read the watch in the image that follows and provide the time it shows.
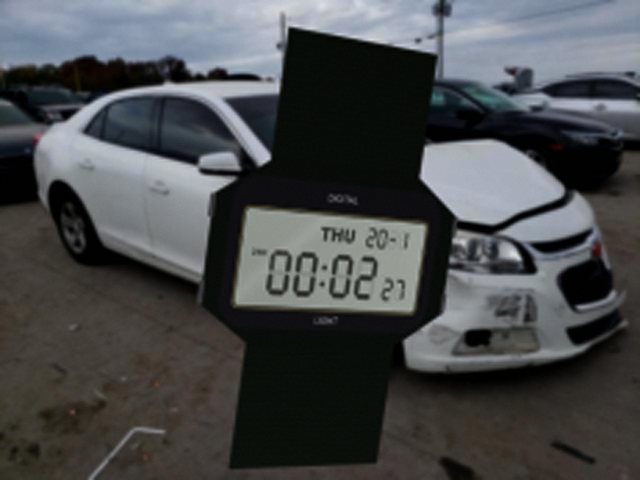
0:02:27
